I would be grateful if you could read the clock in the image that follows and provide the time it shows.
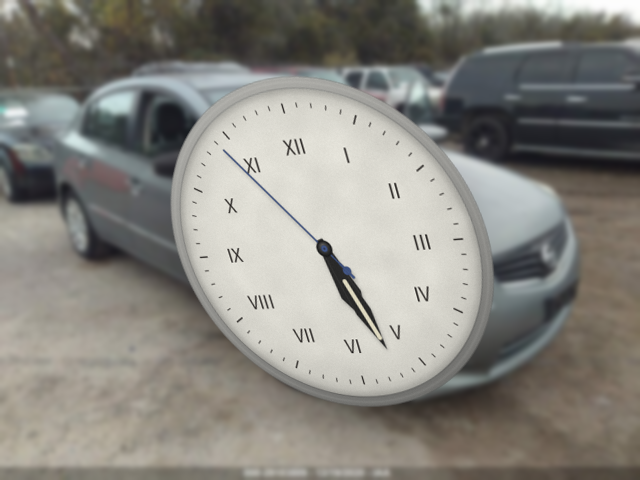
5:26:54
